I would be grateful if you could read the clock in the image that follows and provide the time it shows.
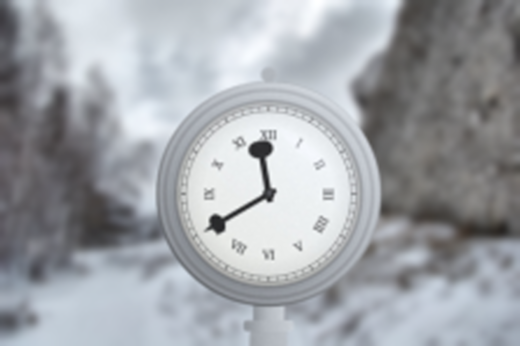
11:40
